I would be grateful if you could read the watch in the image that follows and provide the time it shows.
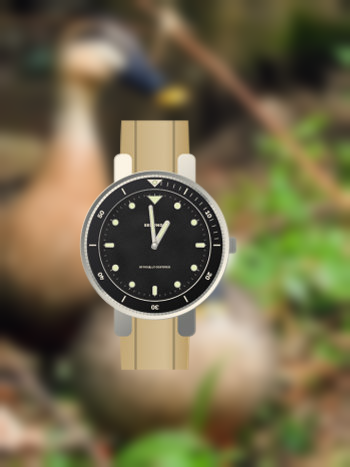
12:59
